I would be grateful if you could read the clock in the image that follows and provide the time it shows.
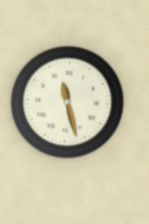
11:27
